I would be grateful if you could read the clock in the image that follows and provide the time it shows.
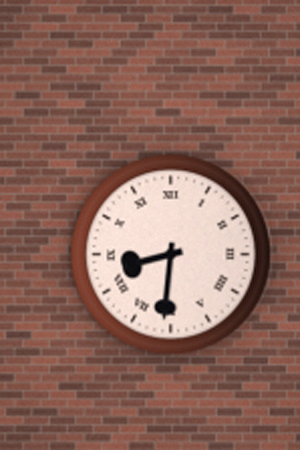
8:31
